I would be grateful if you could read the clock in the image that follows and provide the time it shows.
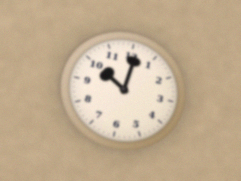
10:01
